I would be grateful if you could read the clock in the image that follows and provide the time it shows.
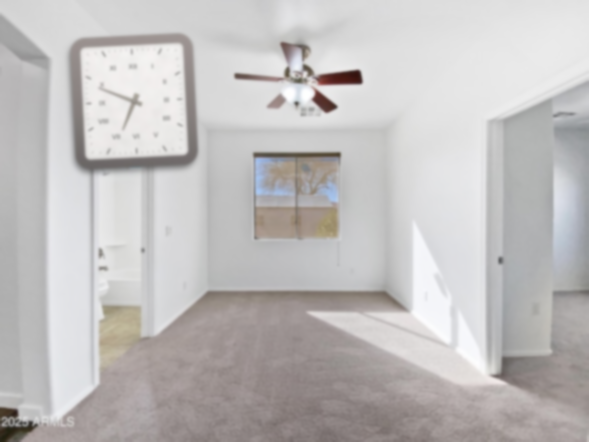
6:49
